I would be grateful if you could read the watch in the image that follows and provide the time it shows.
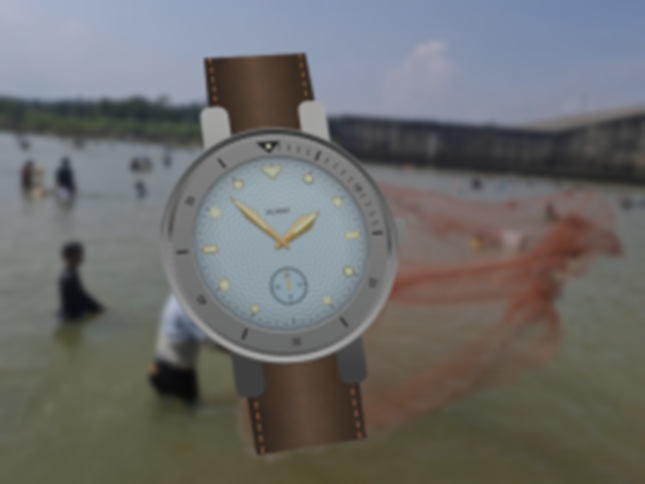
1:53
